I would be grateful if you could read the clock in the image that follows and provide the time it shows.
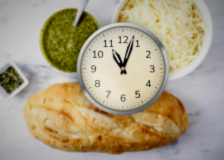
11:03
